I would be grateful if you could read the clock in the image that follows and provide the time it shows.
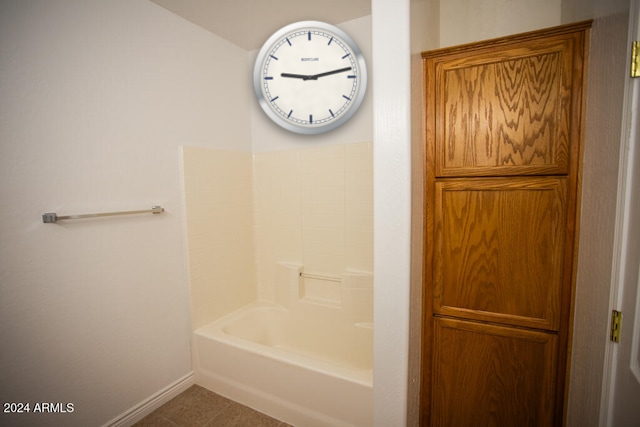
9:13
